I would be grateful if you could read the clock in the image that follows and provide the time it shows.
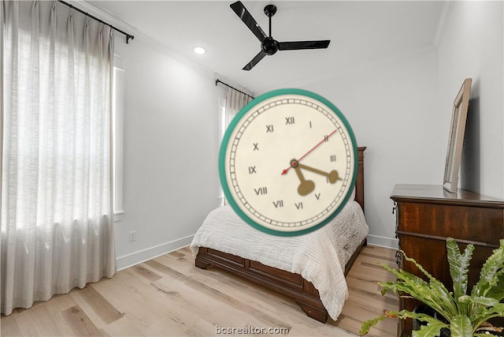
5:19:10
